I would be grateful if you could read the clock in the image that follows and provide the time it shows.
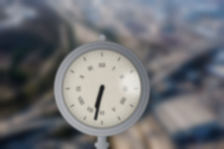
6:32
